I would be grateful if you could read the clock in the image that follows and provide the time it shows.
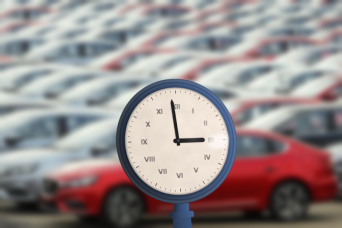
2:59
